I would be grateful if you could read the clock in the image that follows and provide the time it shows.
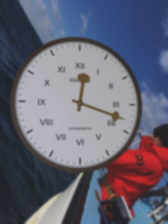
12:18
